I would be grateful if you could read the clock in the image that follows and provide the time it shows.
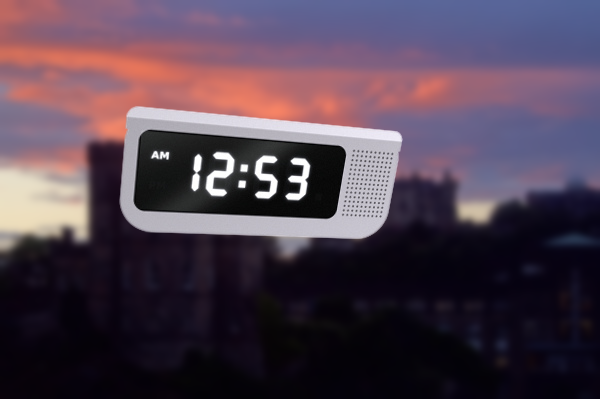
12:53
